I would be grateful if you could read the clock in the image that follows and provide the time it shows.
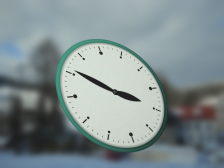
3:51
